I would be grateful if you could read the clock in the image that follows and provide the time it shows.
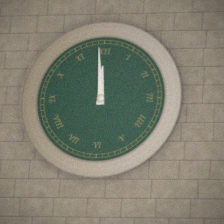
11:59
